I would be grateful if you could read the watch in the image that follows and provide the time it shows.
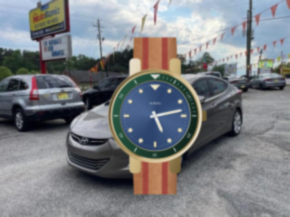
5:13
